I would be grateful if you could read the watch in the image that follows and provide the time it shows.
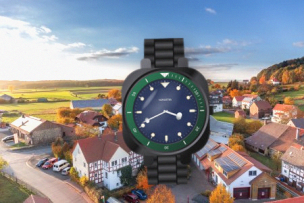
3:41
